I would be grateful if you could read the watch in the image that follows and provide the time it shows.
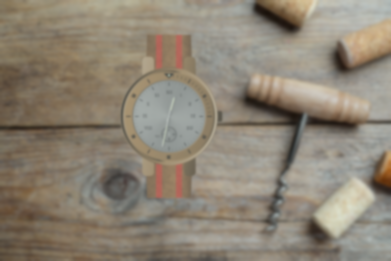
12:32
